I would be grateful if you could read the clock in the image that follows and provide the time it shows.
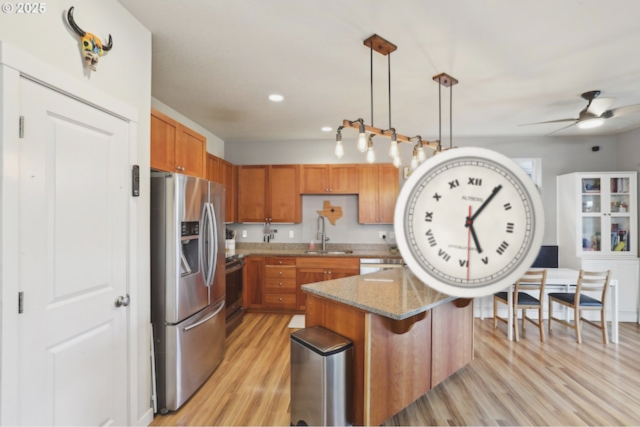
5:05:29
